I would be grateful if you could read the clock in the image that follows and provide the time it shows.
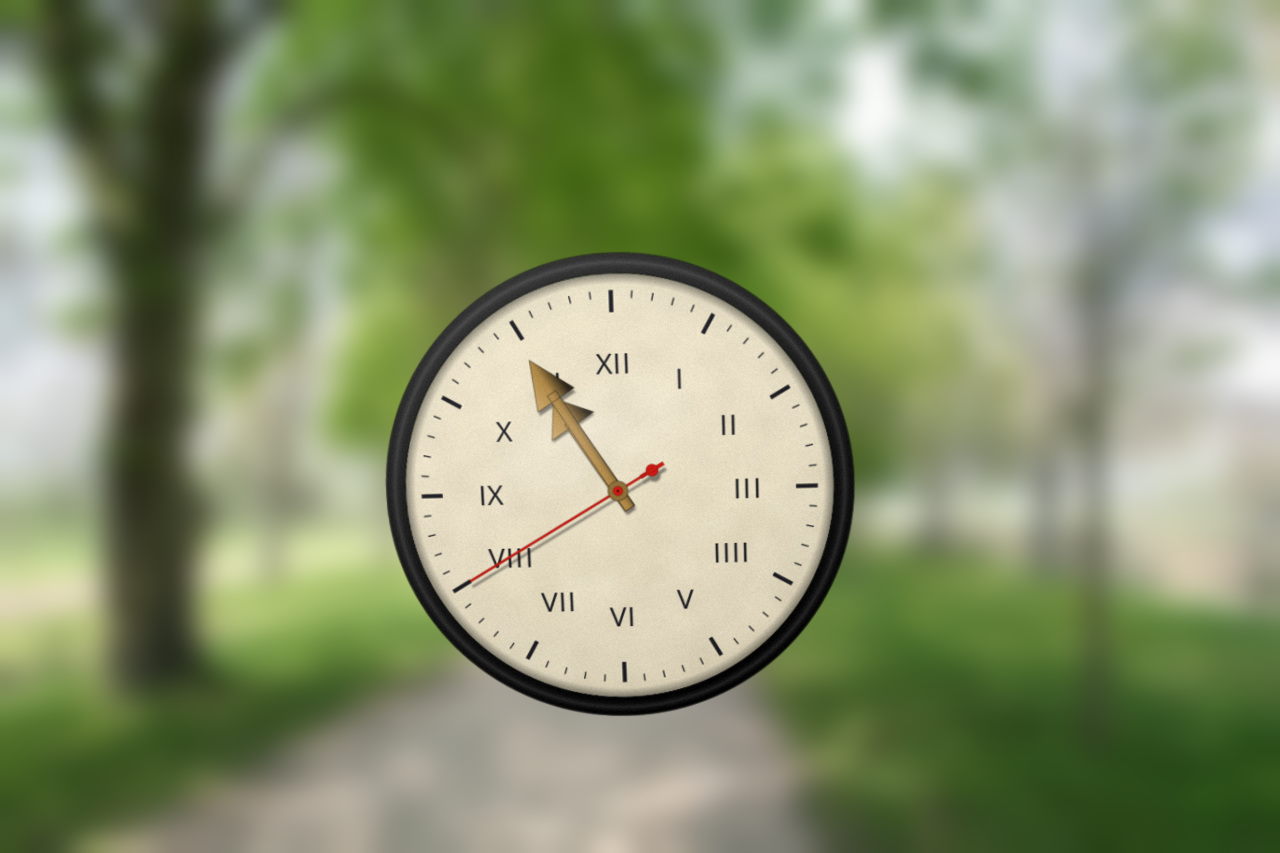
10:54:40
